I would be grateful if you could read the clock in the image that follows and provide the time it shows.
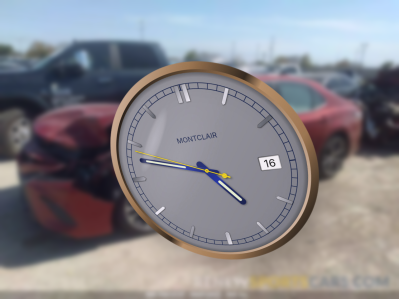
4:47:49
